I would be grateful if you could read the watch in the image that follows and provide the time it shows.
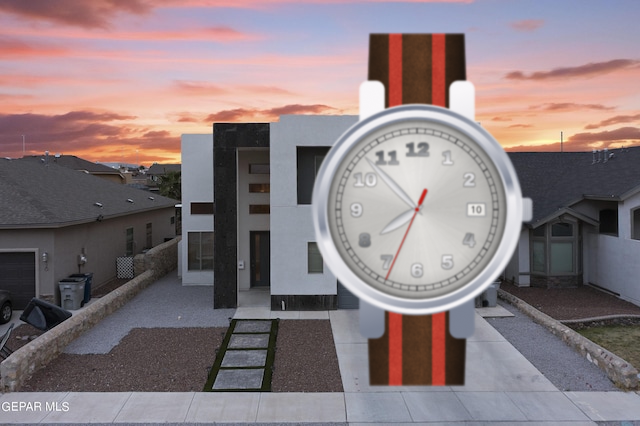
7:52:34
